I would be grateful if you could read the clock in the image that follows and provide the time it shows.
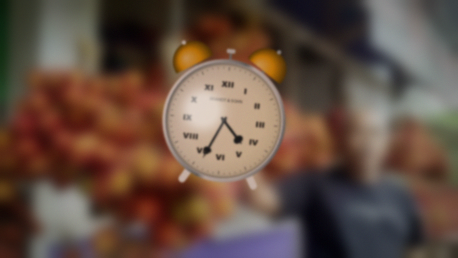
4:34
